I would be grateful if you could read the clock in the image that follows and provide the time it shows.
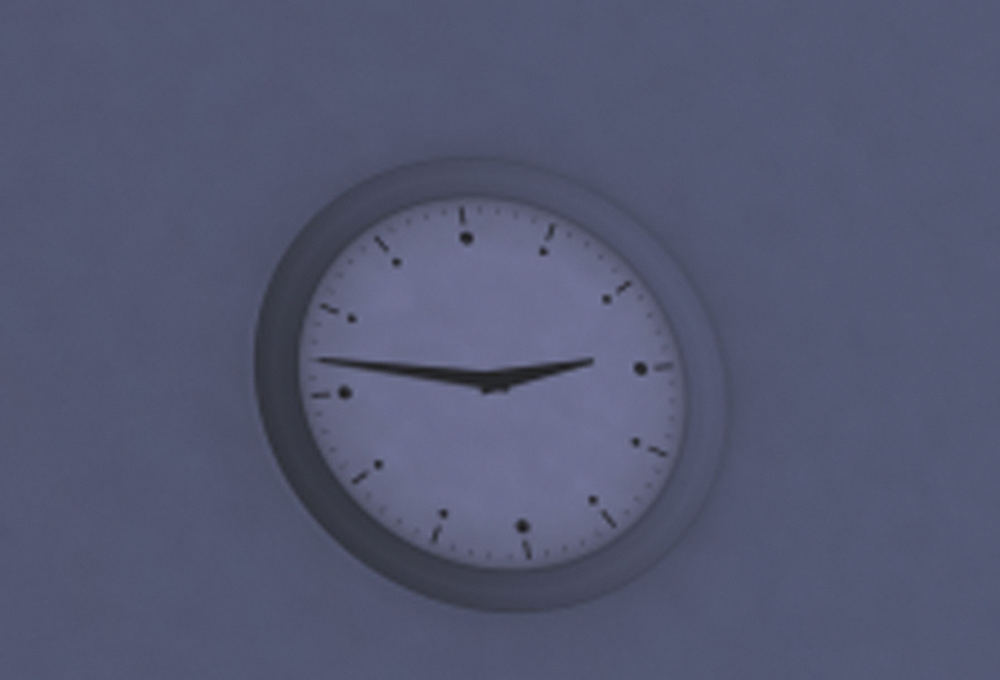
2:47
